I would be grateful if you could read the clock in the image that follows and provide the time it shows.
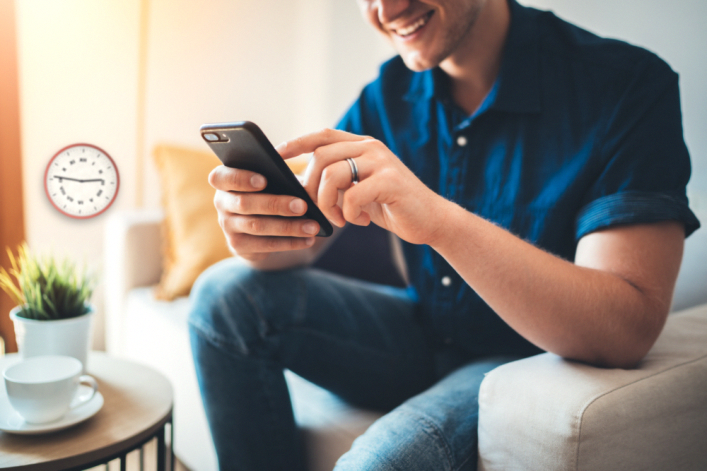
2:46
